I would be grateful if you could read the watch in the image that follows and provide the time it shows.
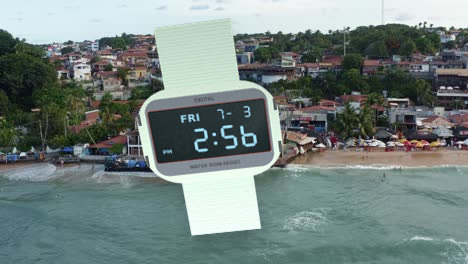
2:56
